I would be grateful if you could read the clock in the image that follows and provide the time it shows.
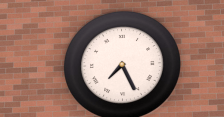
7:26
